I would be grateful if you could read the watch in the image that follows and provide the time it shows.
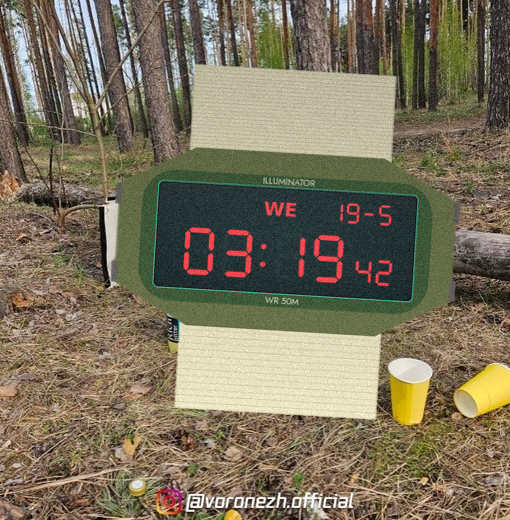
3:19:42
